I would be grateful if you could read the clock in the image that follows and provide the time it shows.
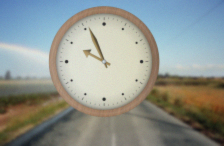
9:56
